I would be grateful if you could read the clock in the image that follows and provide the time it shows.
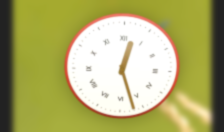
12:27
